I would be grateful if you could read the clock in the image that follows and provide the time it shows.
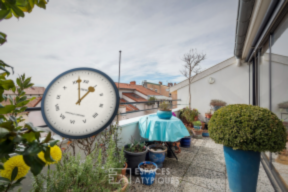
12:57
